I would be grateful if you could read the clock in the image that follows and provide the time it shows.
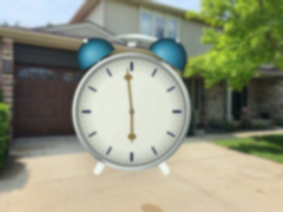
5:59
